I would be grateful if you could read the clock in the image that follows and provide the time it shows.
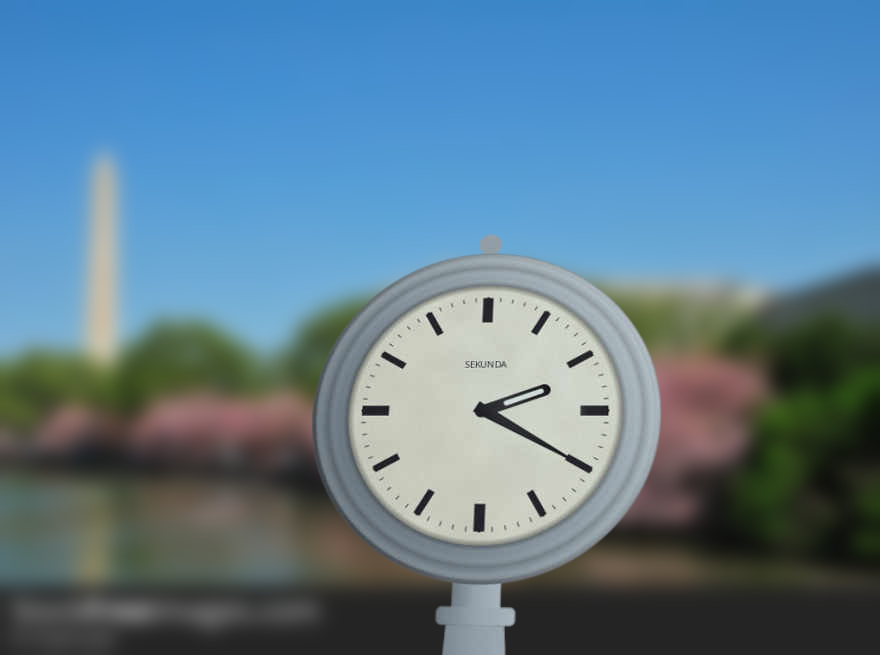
2:20
